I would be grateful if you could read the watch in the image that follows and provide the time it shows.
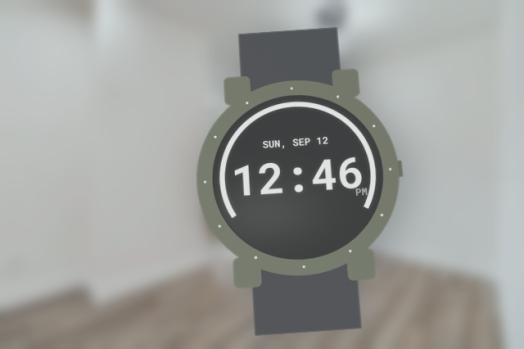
12:46
